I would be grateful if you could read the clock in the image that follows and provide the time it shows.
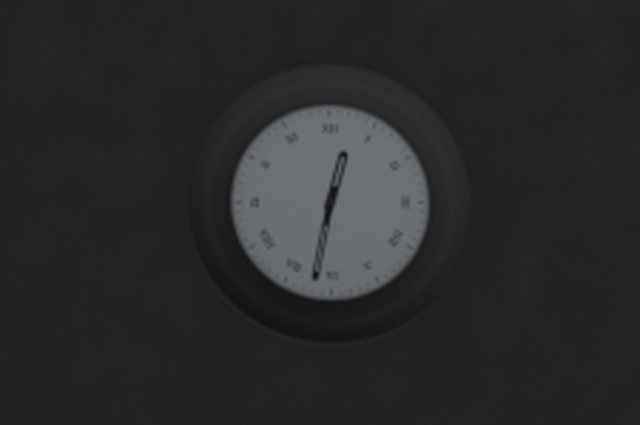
12:32
